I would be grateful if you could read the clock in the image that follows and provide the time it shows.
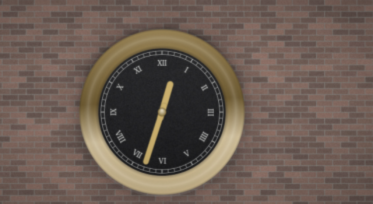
12:33
